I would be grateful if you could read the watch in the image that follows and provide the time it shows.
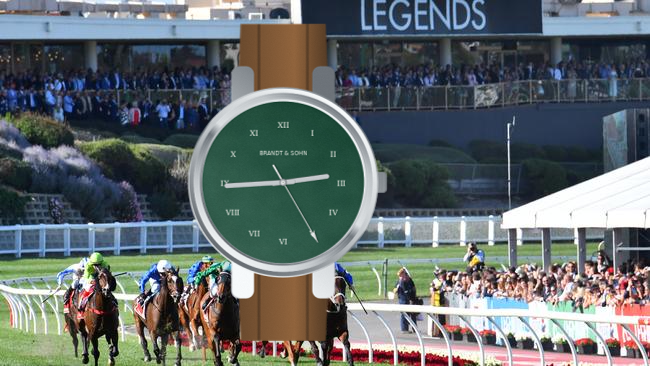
2:44:25
